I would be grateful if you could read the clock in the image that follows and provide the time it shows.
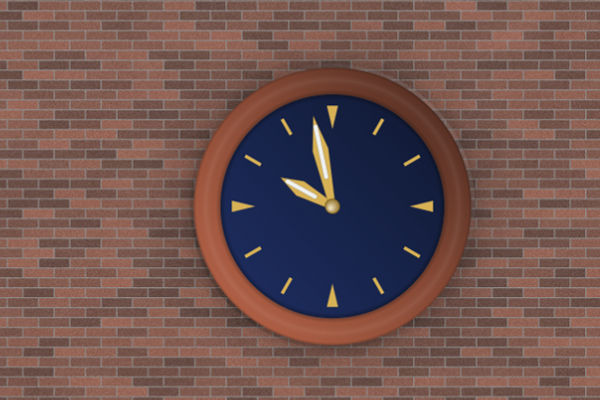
9:58
